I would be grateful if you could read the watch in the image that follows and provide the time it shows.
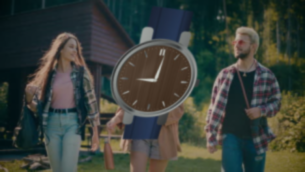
9:01
